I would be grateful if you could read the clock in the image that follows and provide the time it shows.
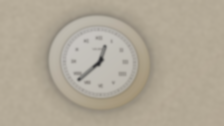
12:38
